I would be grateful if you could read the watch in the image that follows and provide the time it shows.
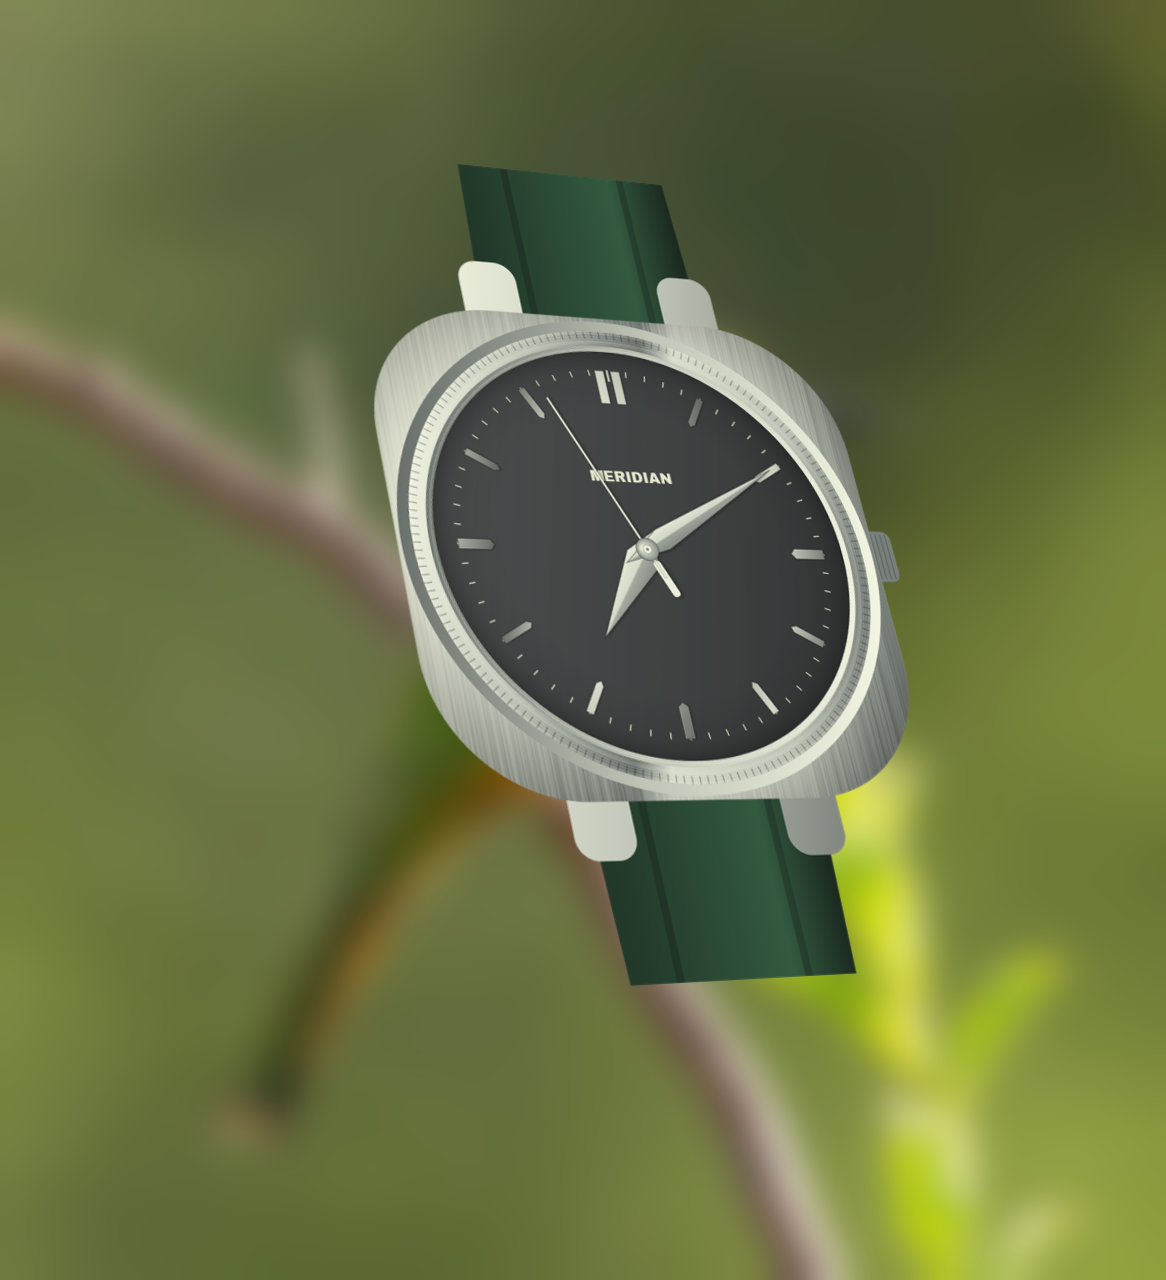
7:09:56
